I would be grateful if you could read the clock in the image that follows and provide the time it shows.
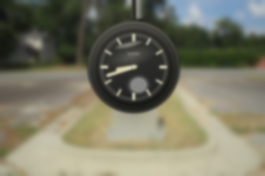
8:42
